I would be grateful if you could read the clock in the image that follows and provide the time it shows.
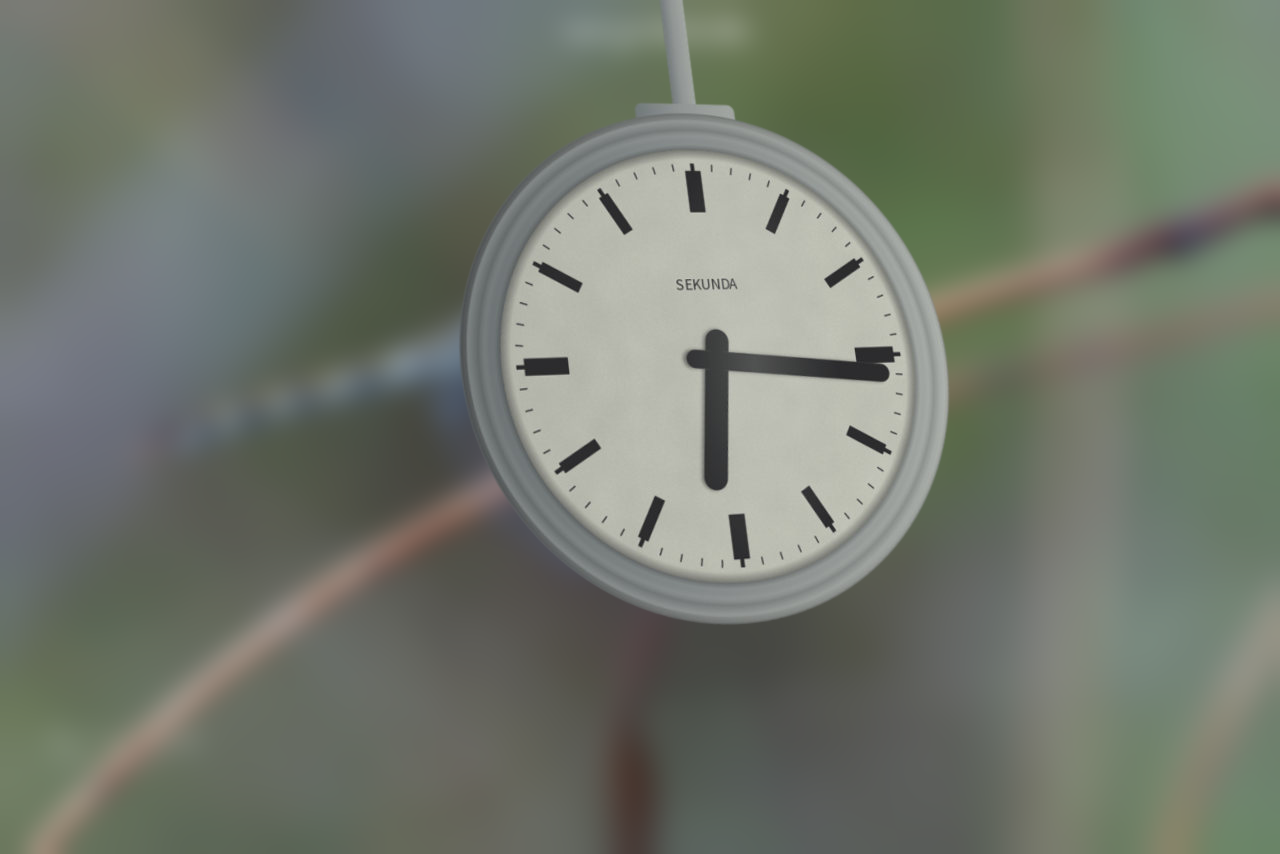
6:16
